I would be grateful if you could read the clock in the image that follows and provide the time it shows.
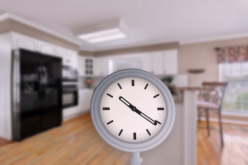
10:21
